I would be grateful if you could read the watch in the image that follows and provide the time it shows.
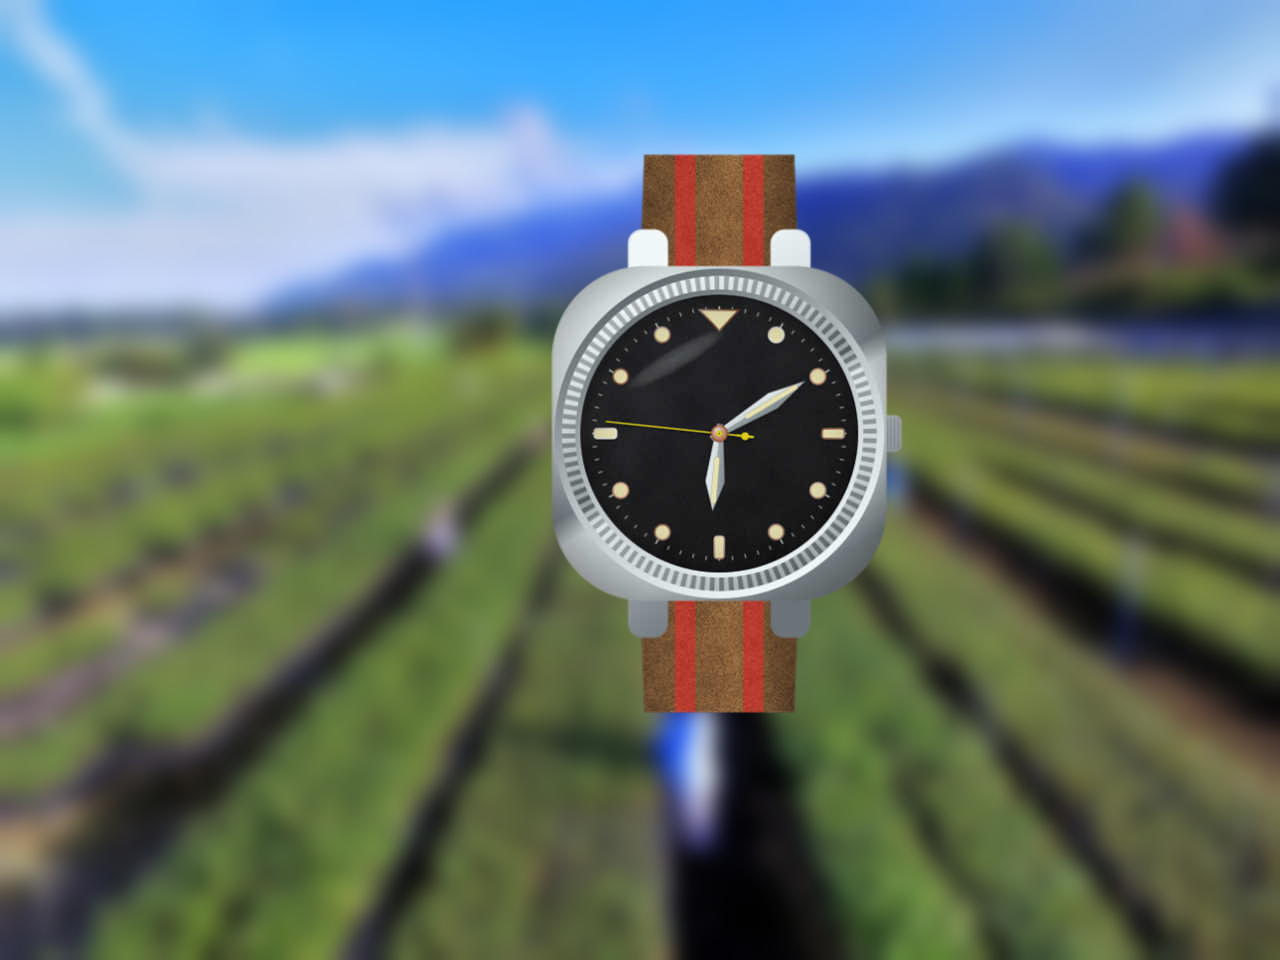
6:09:46
